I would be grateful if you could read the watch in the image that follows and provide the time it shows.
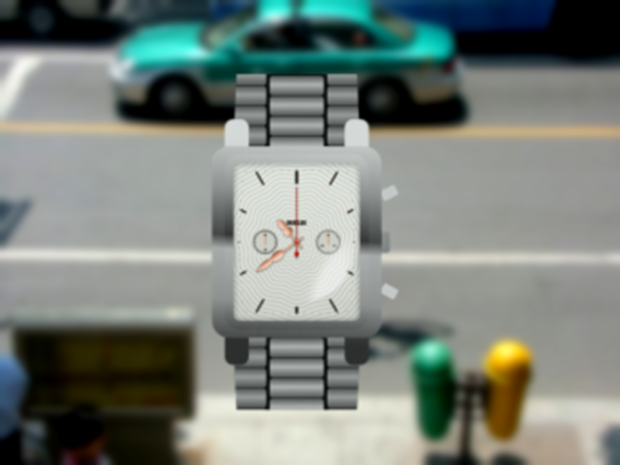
10:39
